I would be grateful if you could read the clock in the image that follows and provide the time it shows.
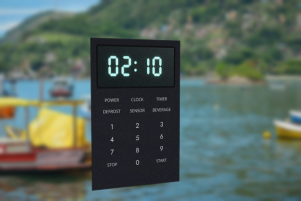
2:10
